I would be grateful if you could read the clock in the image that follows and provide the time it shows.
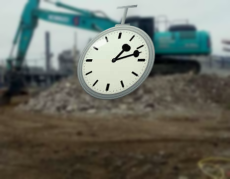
1:12
